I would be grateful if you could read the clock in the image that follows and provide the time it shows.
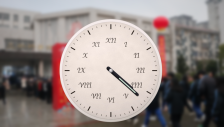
4:22
